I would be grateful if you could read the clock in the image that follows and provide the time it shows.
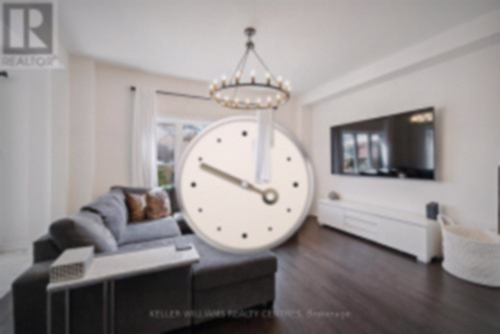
3:49
